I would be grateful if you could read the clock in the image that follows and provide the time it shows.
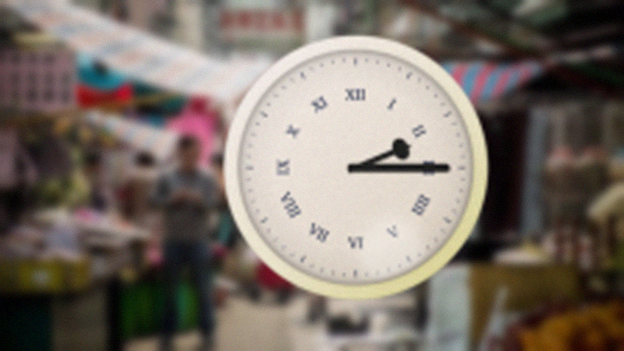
2:15
